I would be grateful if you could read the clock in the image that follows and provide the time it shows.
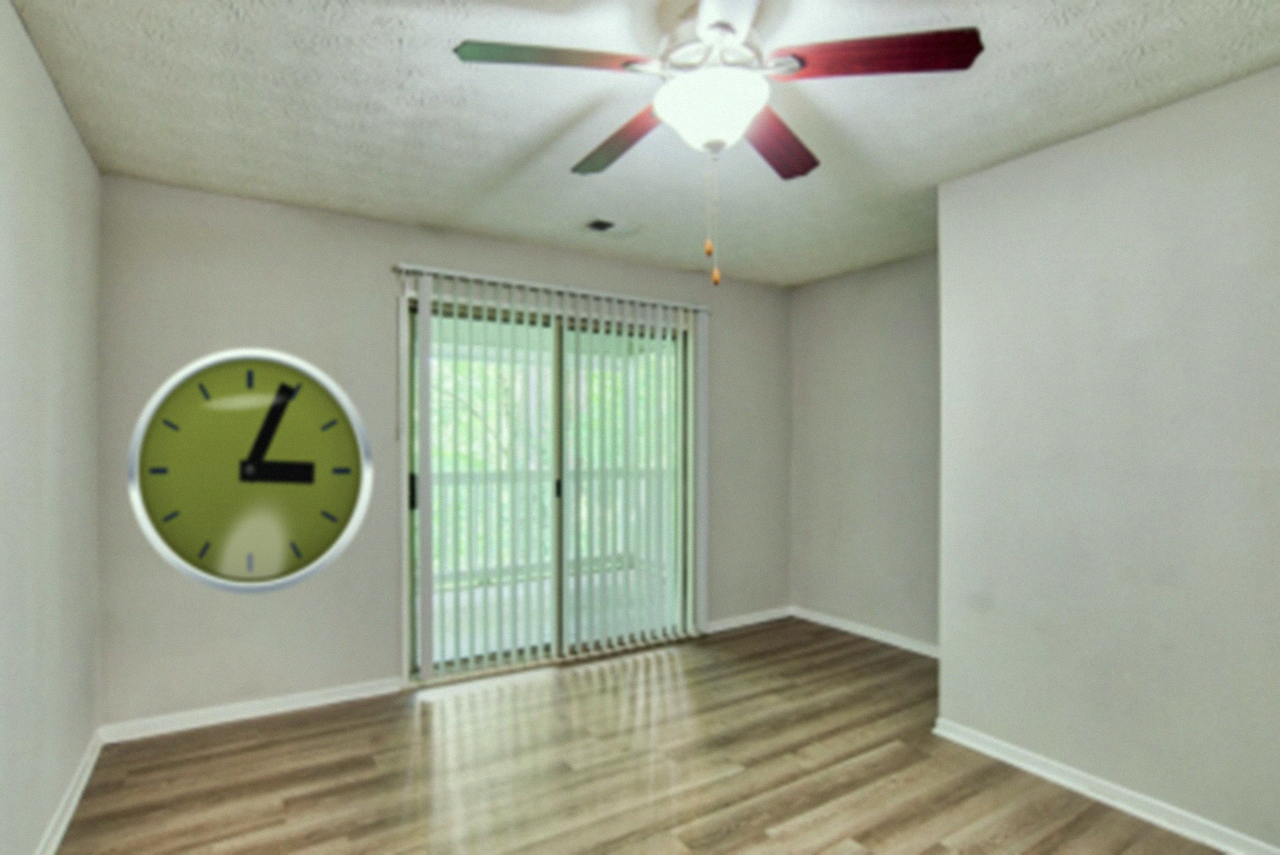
3:04
